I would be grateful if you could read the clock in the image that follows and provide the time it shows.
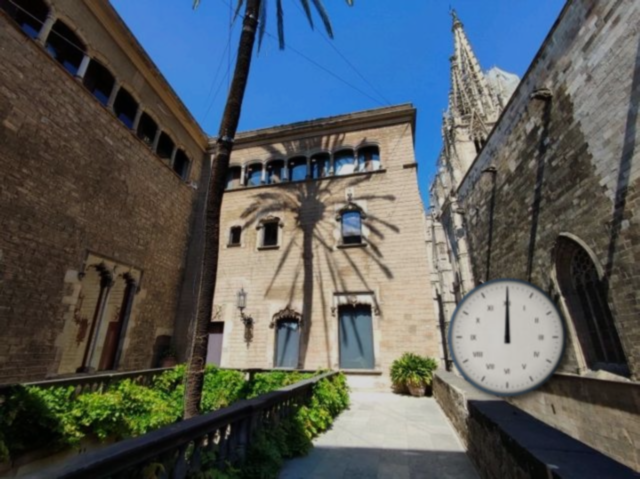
12:00
